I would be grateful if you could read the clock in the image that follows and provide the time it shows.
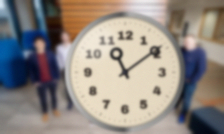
11:09
